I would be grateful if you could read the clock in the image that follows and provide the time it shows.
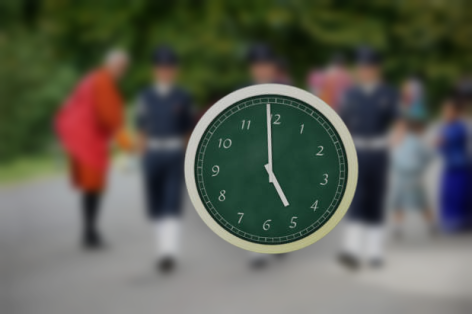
4:59
